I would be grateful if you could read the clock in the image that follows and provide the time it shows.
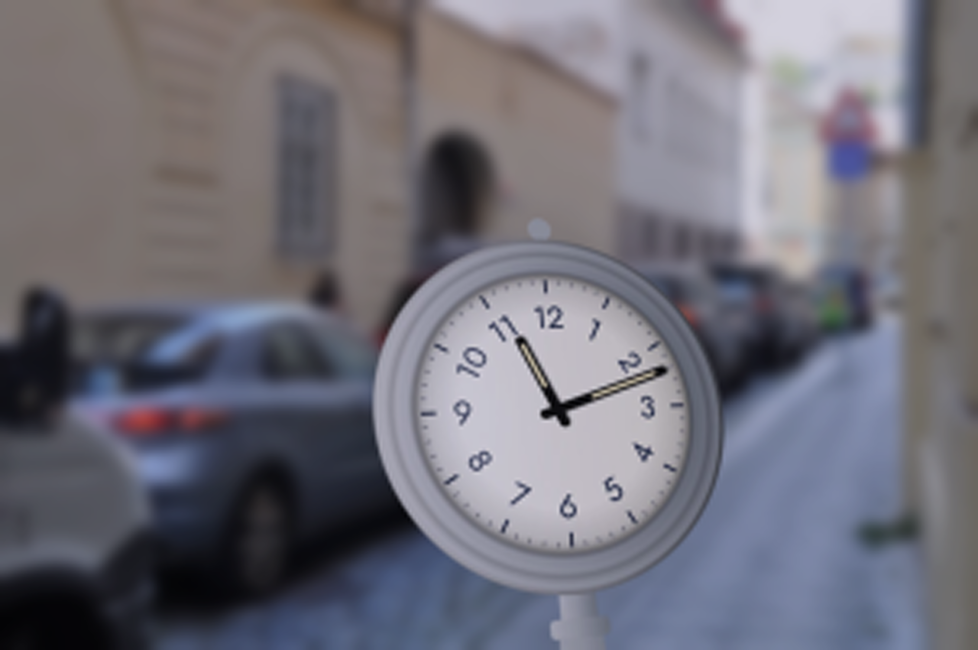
11:12
